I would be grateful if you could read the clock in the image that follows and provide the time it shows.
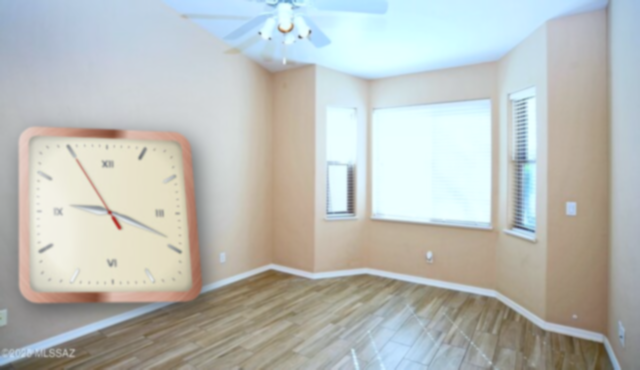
9:18:55
